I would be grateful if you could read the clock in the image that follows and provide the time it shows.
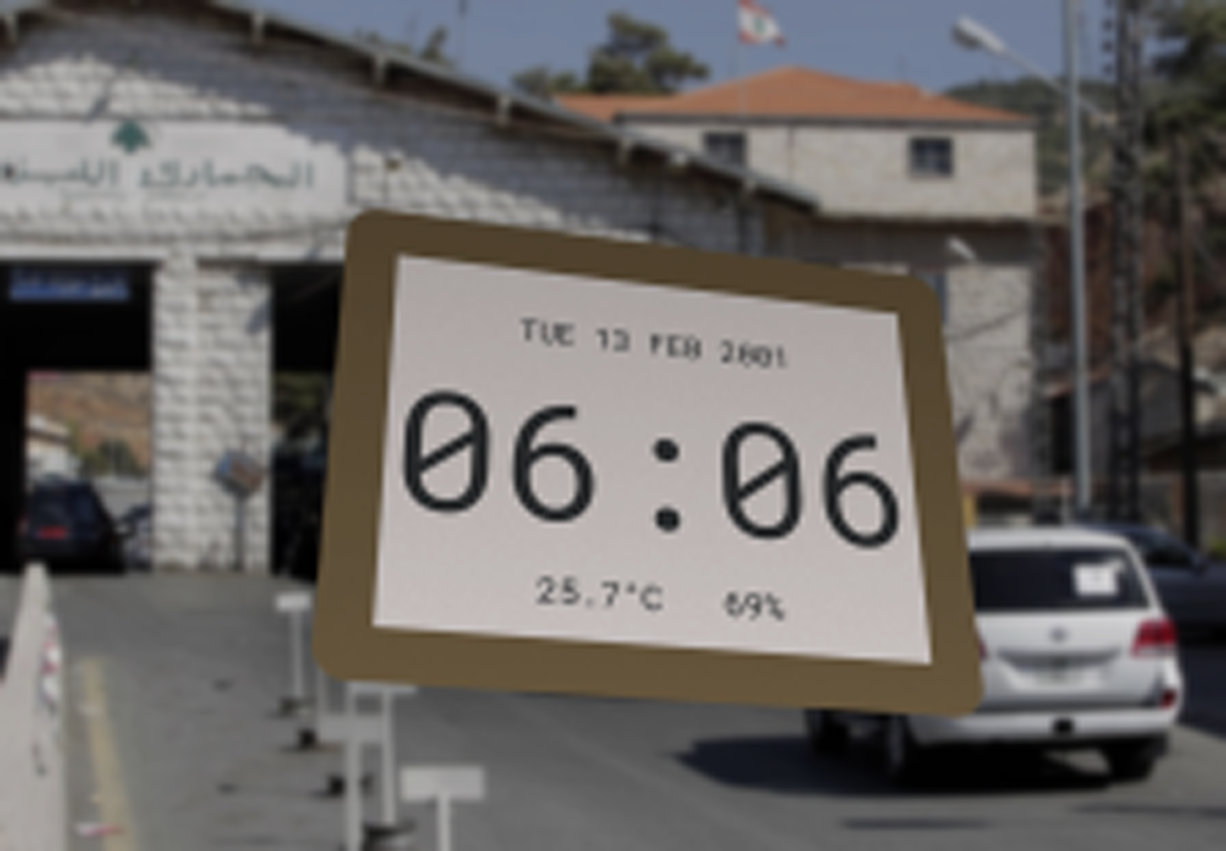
6:06
